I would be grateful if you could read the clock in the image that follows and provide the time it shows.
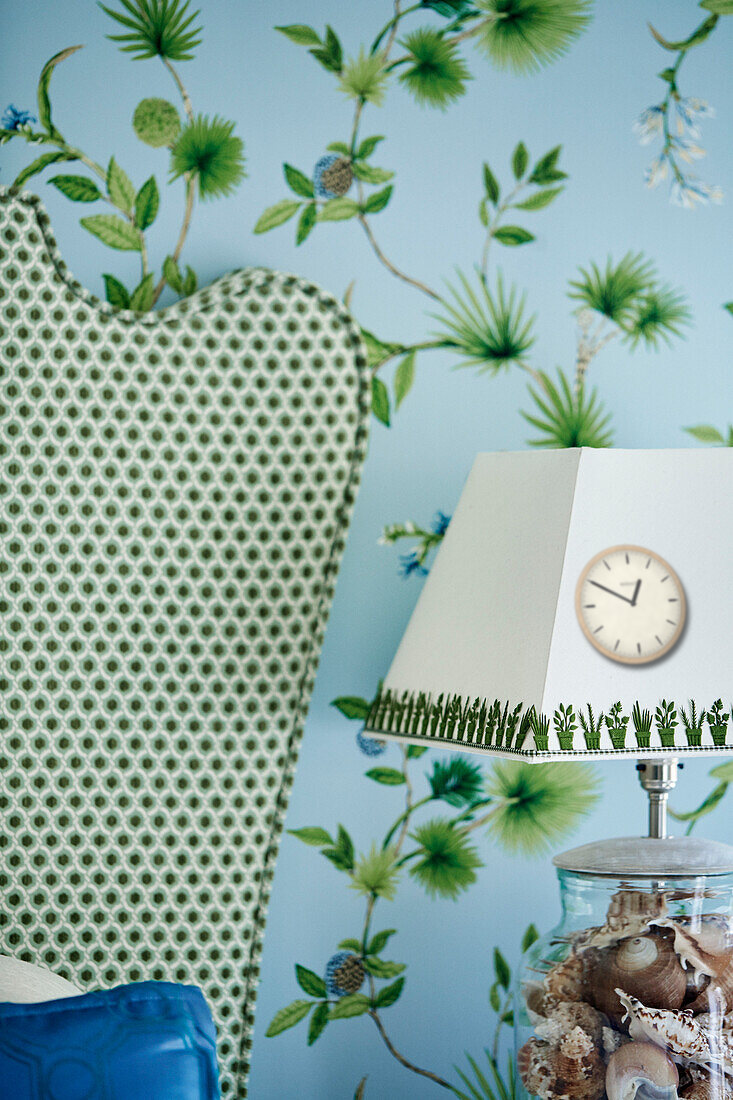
12:50
